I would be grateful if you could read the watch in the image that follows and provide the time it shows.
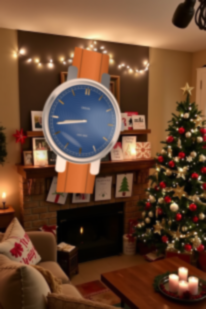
8:43
